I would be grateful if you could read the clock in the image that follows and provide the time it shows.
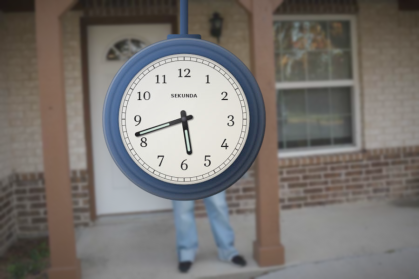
5:42
